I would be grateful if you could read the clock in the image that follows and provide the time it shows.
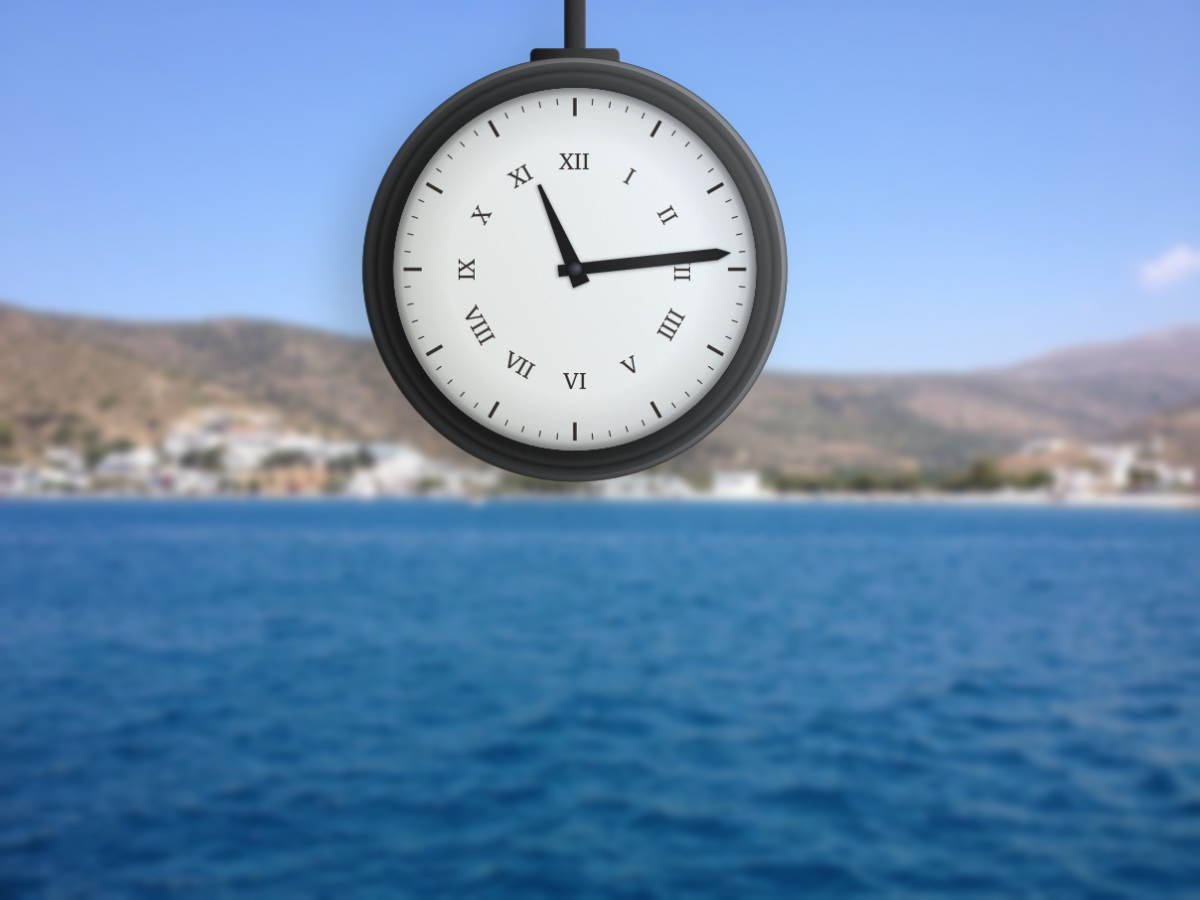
11:14
